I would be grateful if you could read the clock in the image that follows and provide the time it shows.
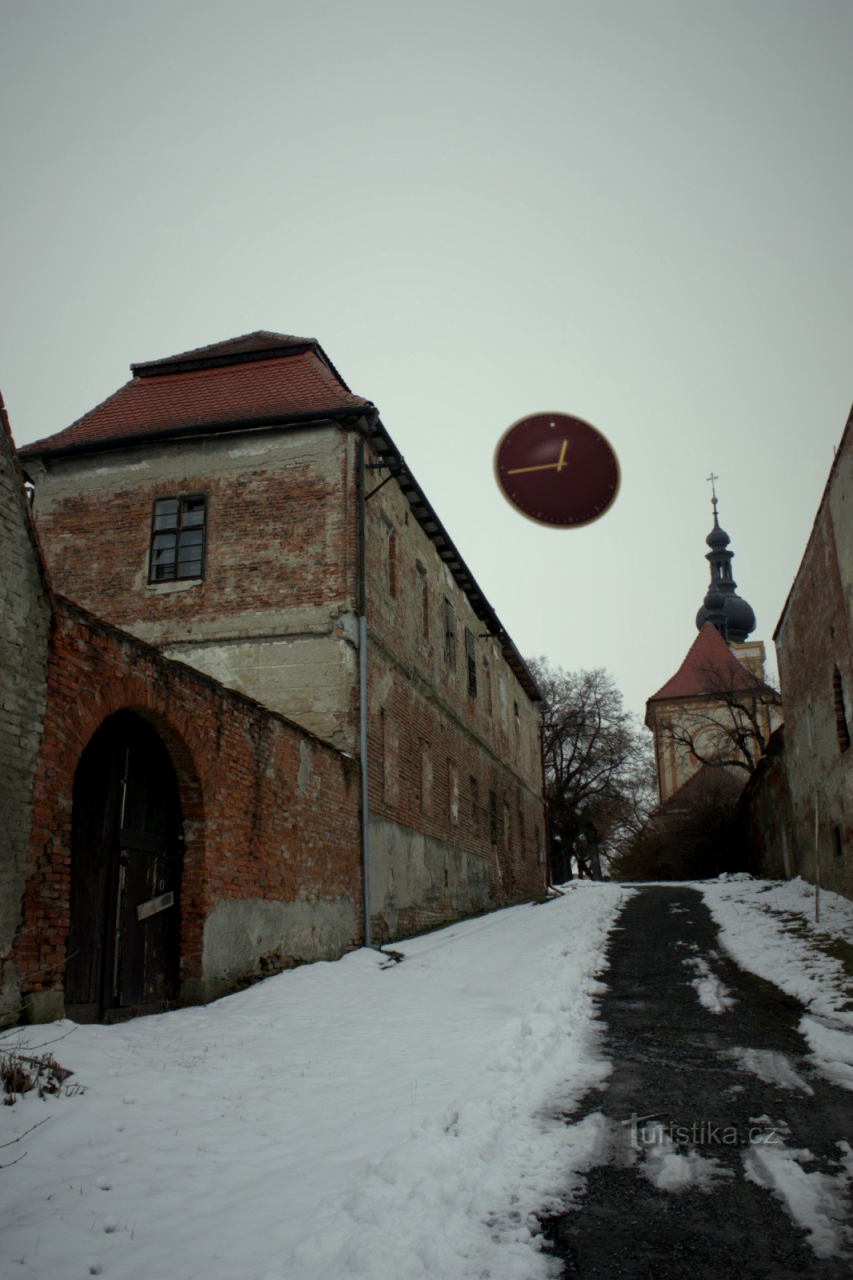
12:44
